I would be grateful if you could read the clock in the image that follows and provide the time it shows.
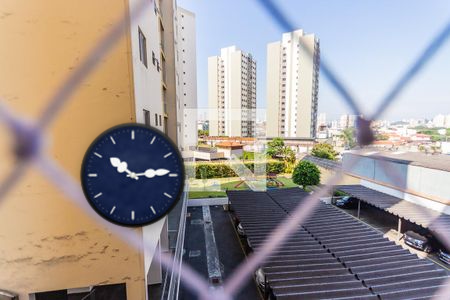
10:14
